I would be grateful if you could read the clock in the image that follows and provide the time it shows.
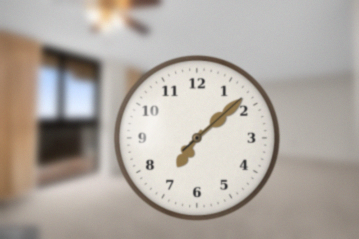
7:08:08
